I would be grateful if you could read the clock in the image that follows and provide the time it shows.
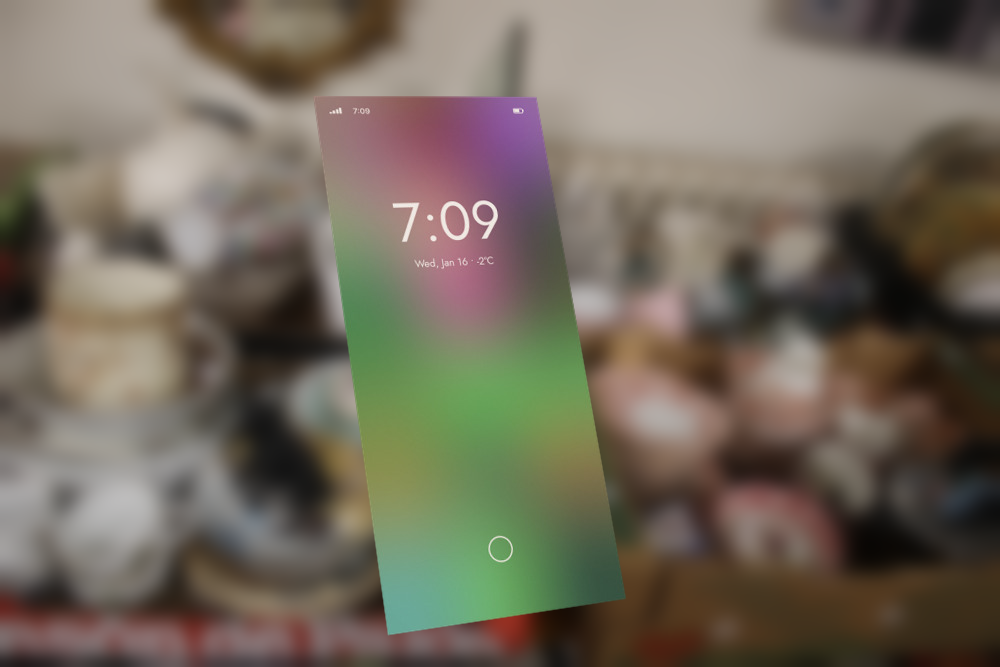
7:09
